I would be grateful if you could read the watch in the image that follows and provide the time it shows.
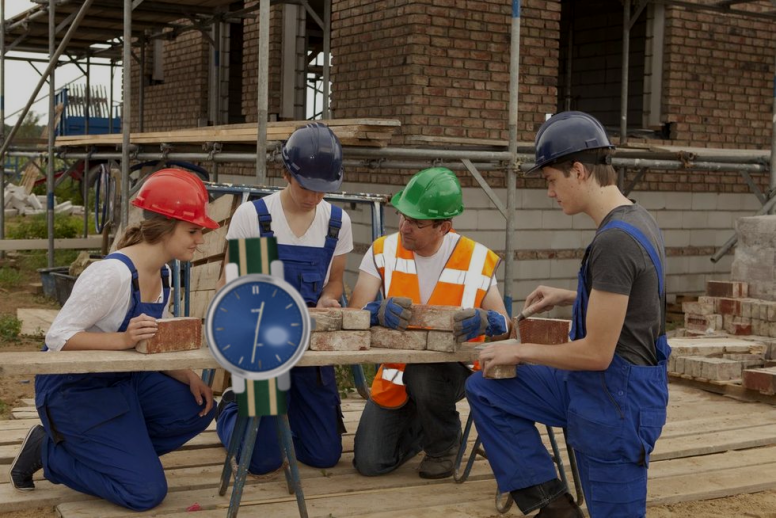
12:32
